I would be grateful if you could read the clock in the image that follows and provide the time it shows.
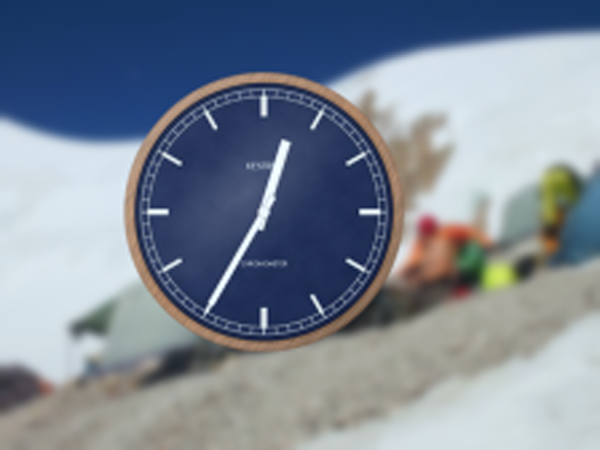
12:35
